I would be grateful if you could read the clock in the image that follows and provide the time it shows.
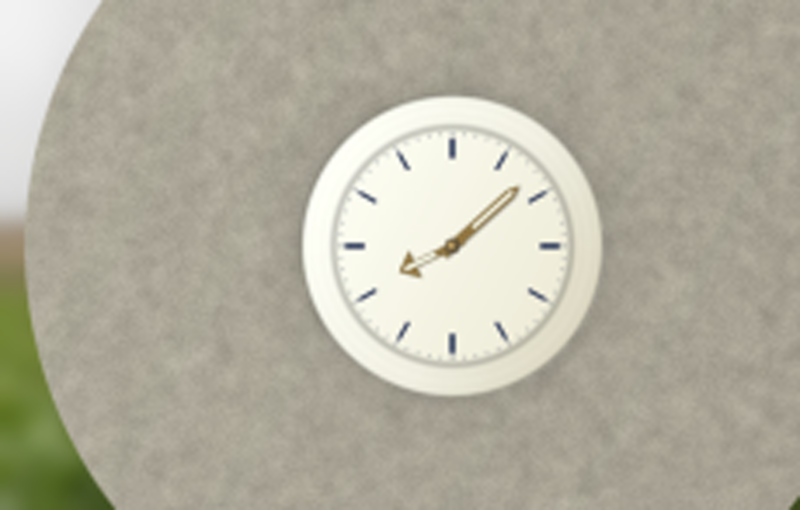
8:08
